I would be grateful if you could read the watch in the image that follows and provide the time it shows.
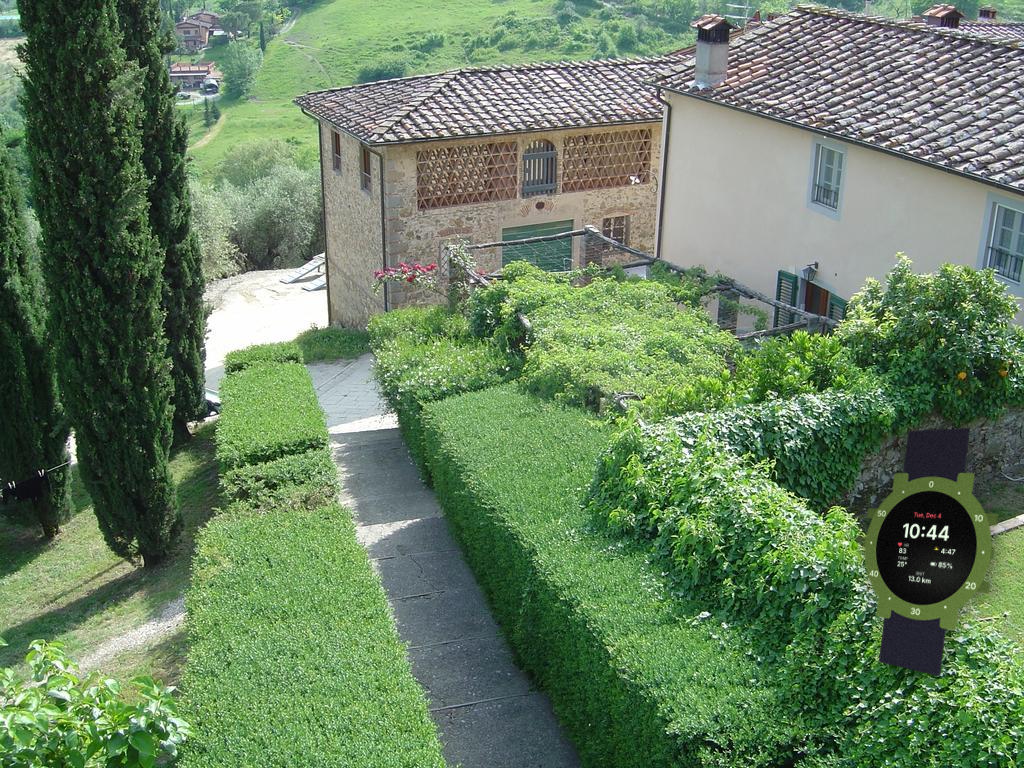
10:44
